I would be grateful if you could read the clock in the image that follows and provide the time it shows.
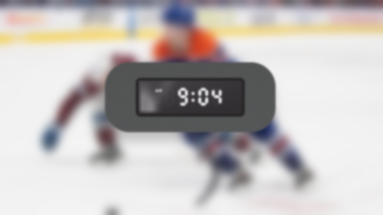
9:04
